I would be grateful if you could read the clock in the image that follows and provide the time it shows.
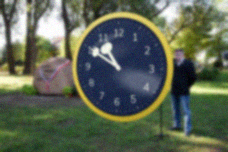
10:50
